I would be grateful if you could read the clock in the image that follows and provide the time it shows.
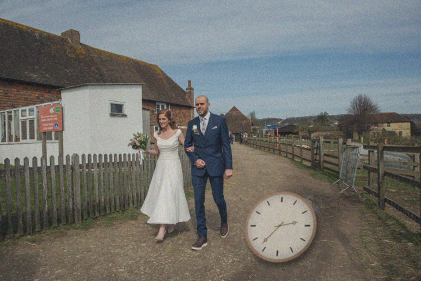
2:37
